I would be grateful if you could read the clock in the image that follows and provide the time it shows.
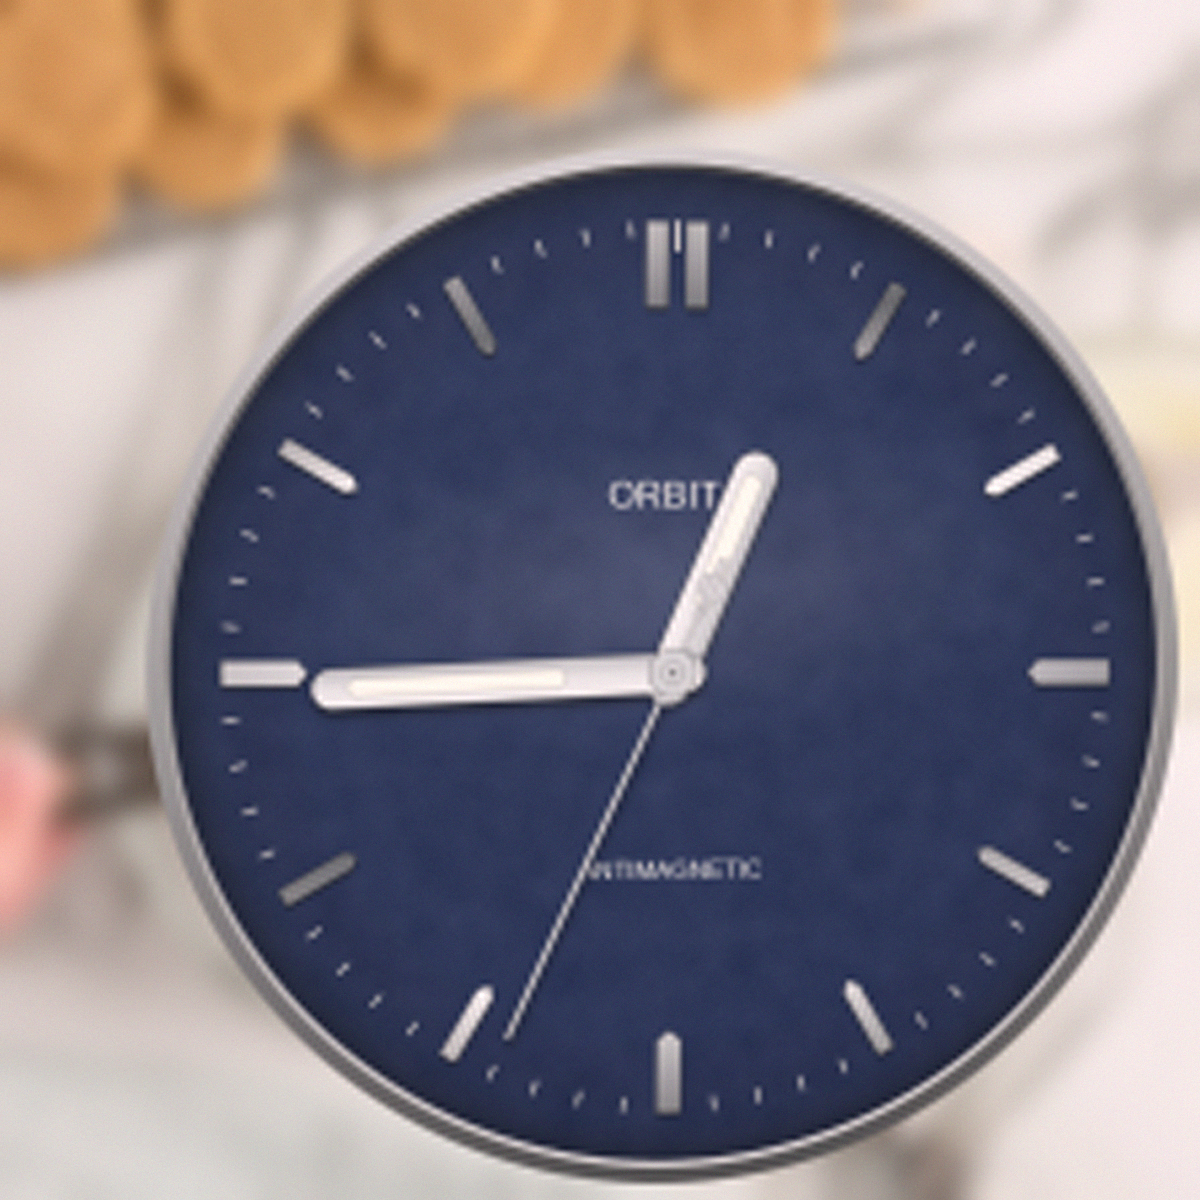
12:44:34
